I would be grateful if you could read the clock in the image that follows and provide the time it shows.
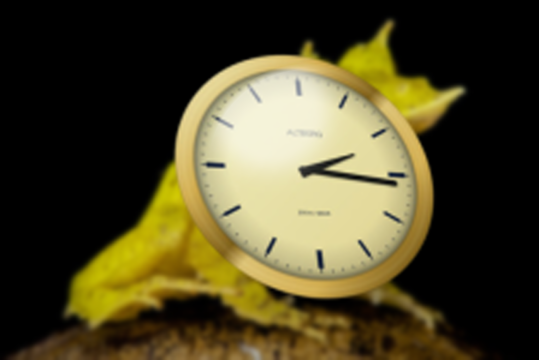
2:16
